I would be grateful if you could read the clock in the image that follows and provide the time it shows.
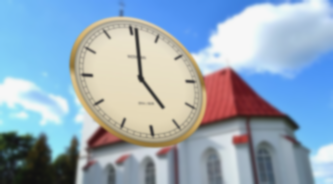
5:01
